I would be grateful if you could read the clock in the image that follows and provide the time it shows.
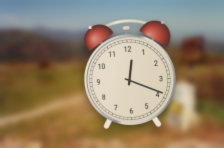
12:19
